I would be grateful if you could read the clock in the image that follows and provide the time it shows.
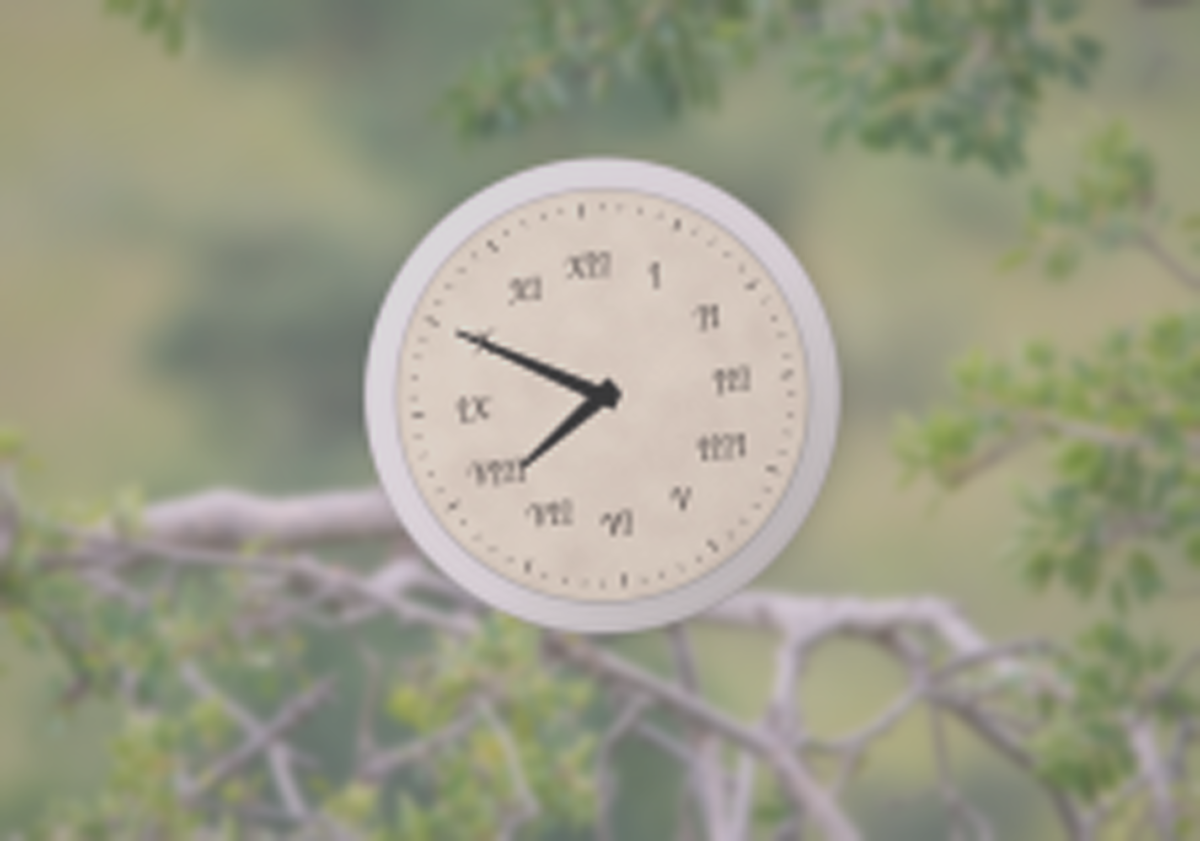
7:50
